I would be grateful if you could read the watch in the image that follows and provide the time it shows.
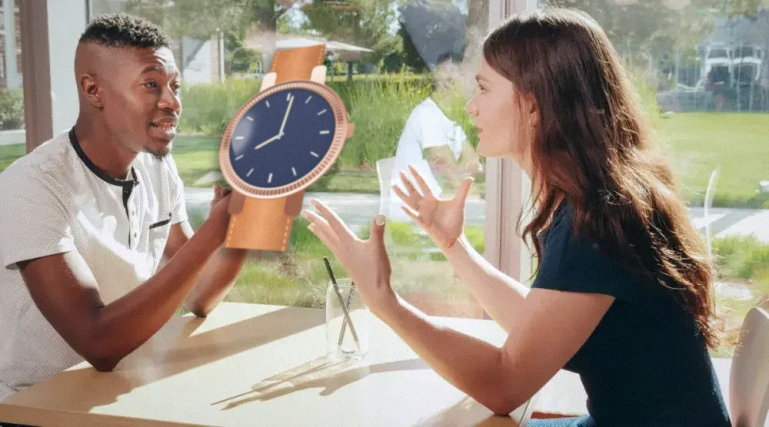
8:01
